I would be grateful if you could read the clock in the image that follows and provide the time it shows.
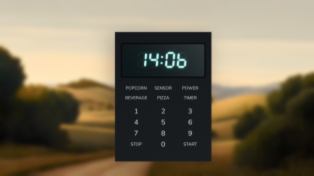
14:06
